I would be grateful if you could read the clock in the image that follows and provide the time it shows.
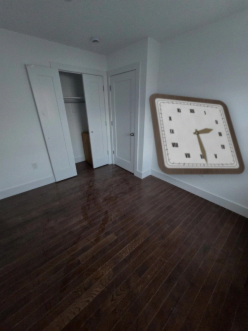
2:29
